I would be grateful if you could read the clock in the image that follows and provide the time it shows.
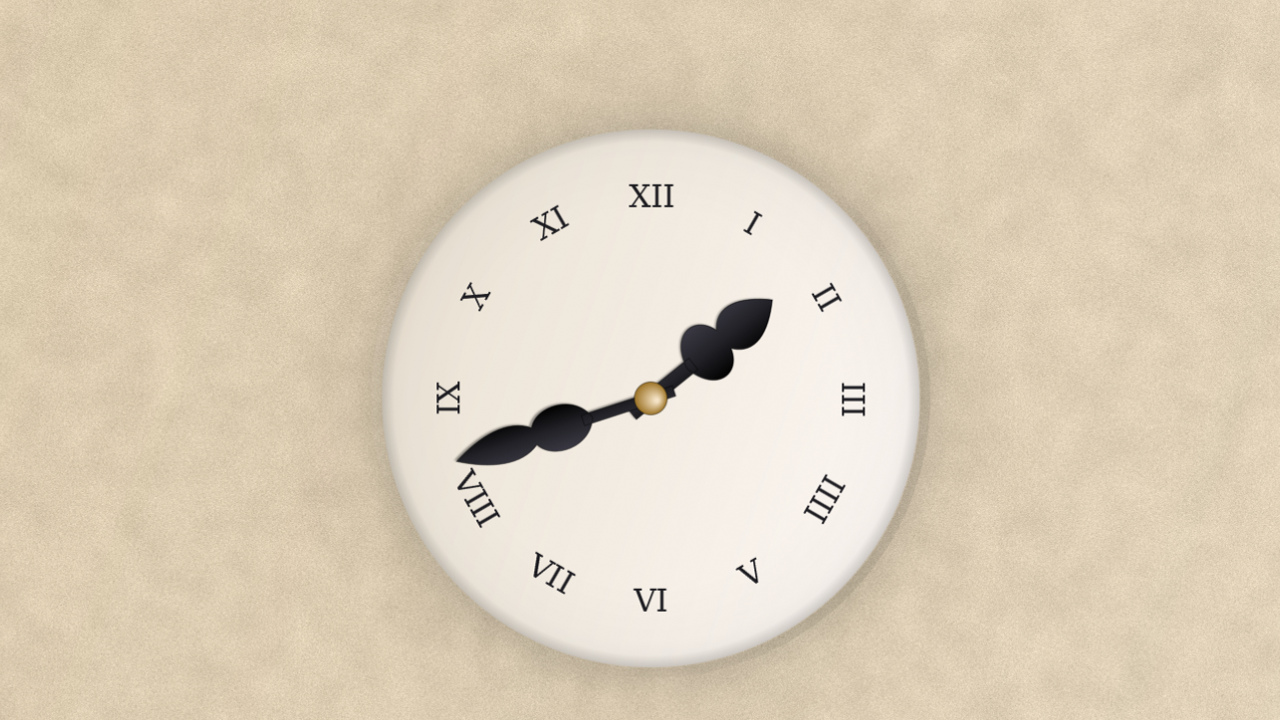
1:42
